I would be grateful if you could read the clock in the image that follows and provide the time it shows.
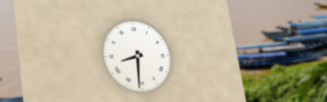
8:31
